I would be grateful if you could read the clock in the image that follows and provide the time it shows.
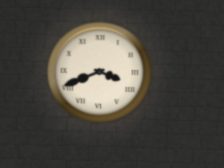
3:41
